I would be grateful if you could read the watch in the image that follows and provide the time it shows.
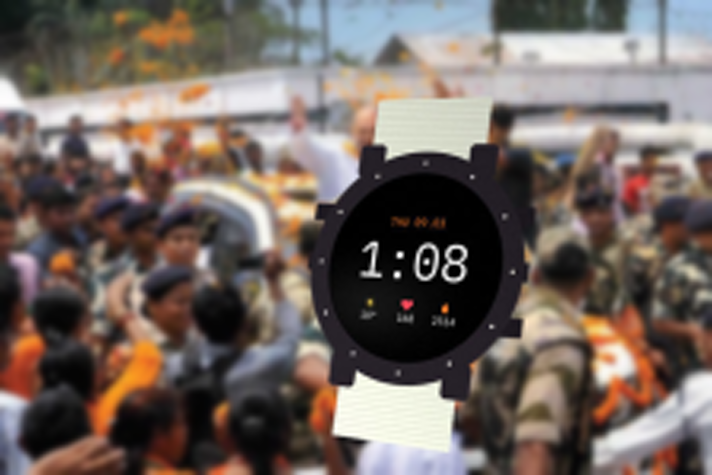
1:08
